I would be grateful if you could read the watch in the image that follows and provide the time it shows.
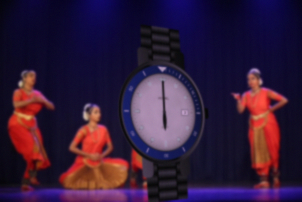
6:00
